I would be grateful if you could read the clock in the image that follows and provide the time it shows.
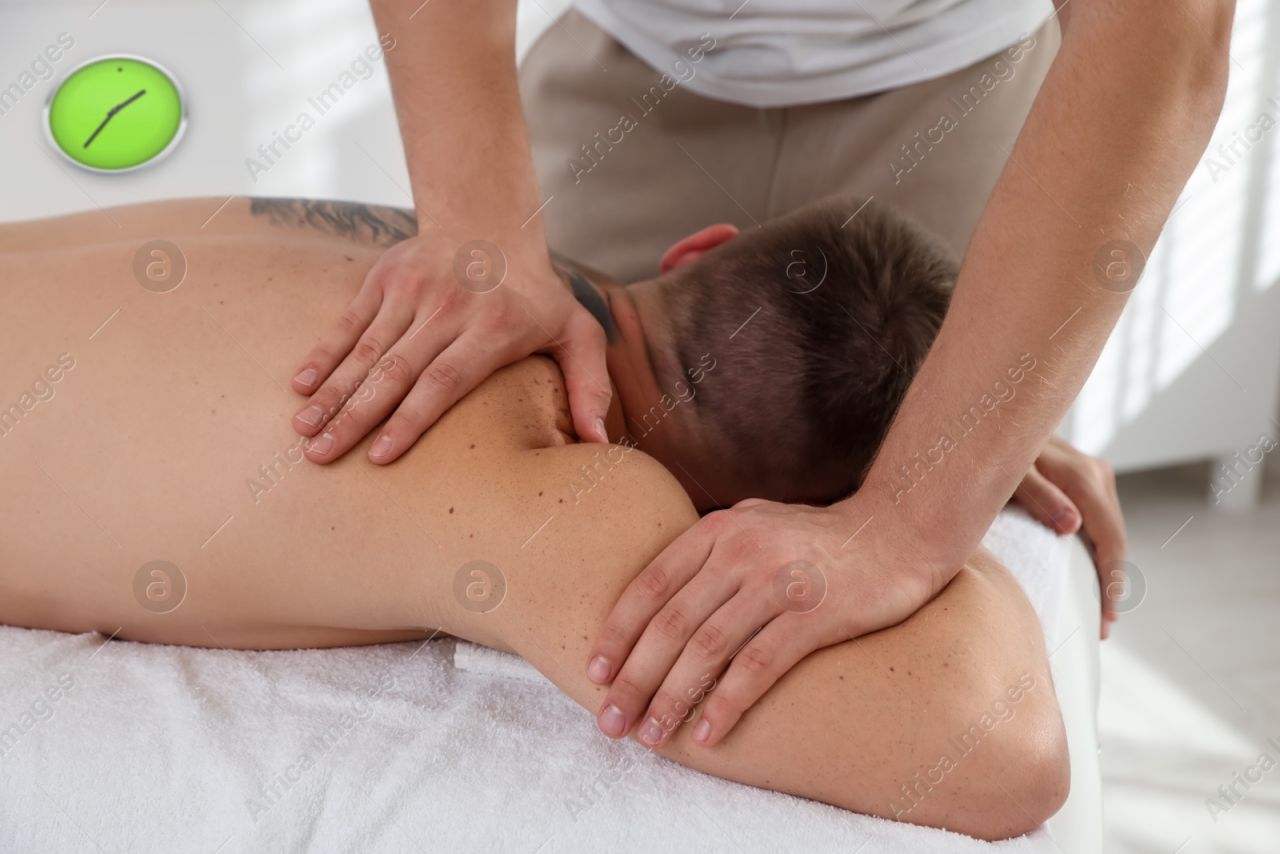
1:35
